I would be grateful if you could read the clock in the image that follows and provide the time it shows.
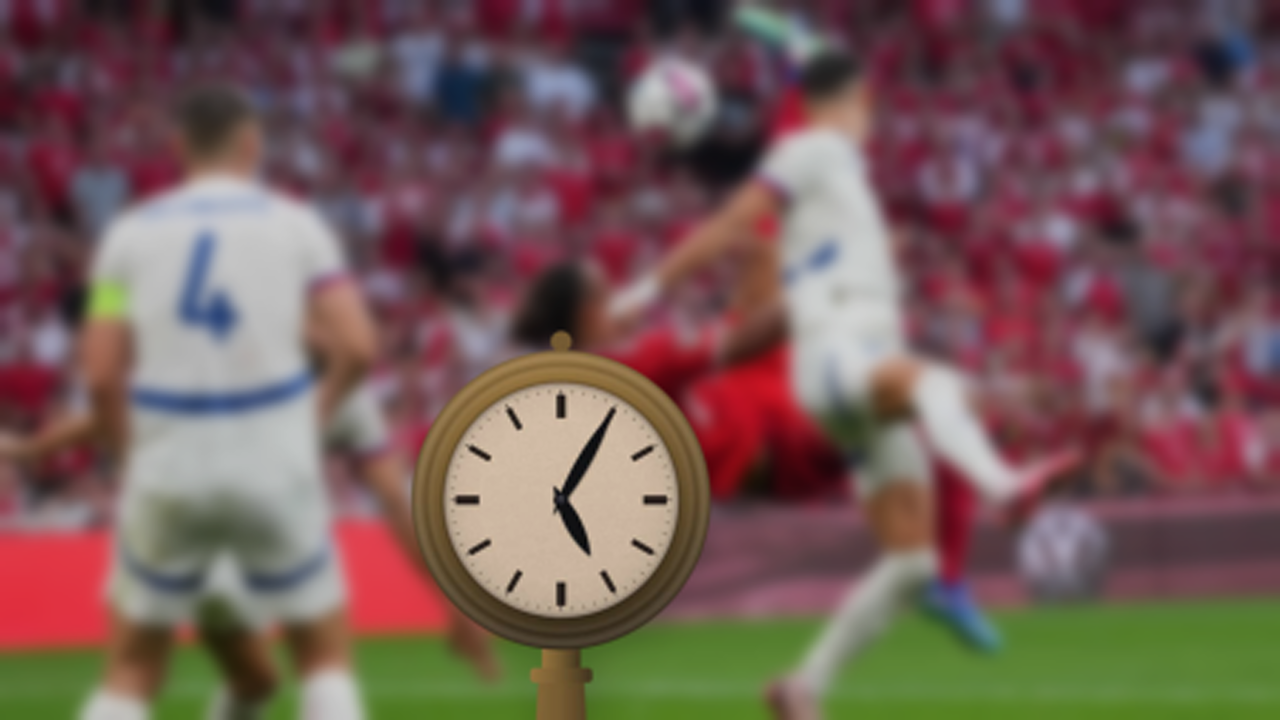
5:05
